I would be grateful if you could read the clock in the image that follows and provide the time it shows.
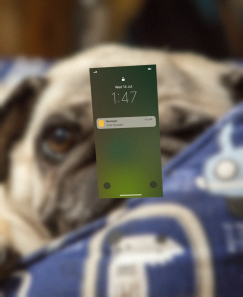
1:47
